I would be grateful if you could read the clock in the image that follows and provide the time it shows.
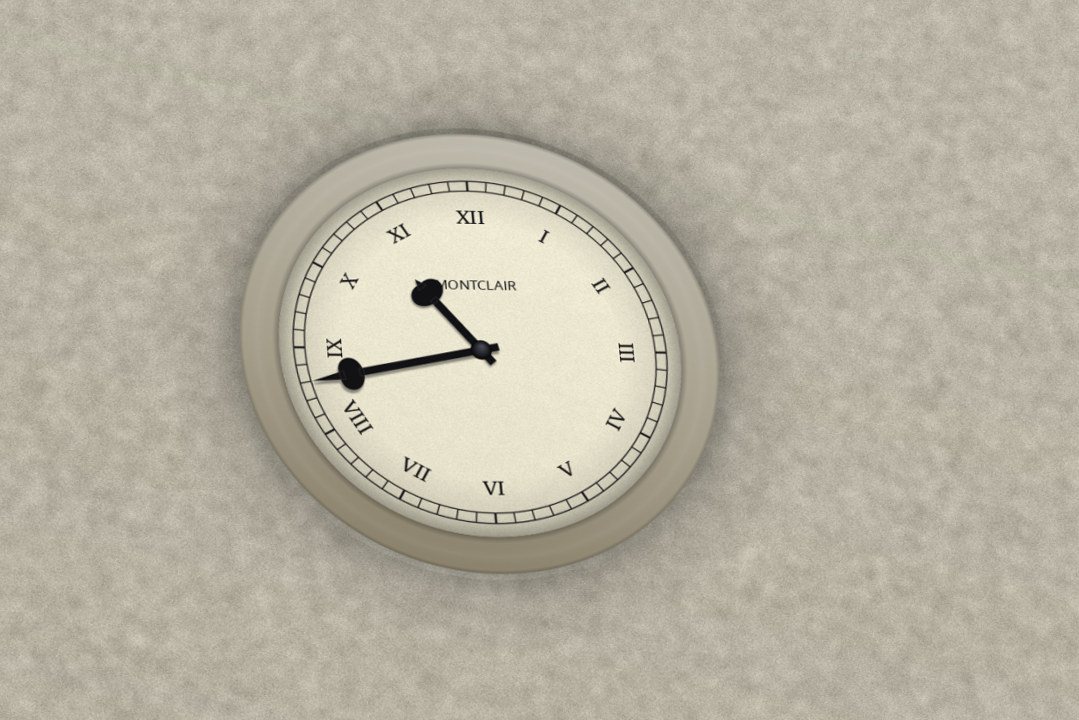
10:43
